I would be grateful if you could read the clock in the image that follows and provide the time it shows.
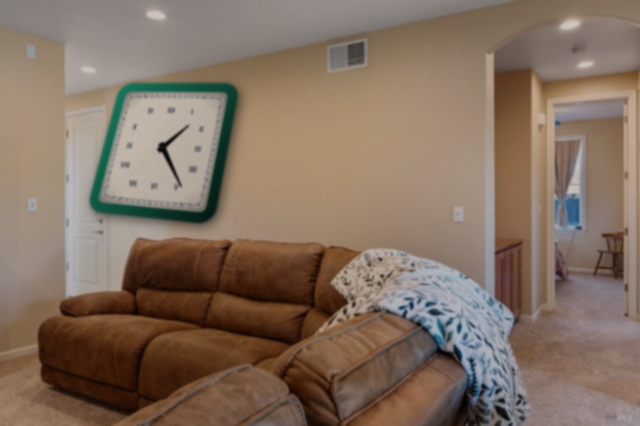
1:24
